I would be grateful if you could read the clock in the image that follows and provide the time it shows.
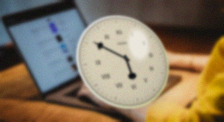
5:51
